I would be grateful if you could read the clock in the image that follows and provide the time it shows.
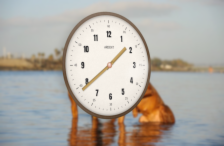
1:39
